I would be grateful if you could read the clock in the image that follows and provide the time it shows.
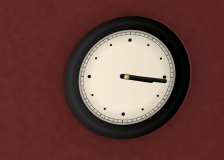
3:16
